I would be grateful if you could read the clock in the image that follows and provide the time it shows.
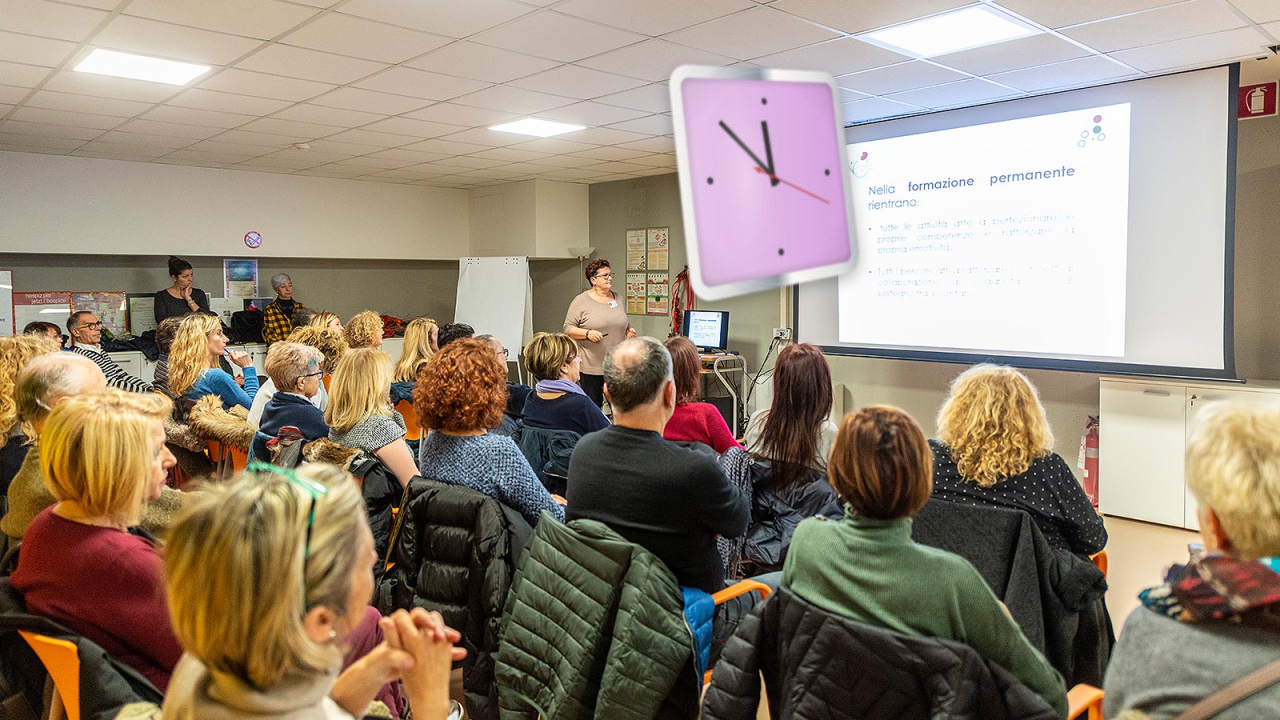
11:52:19
